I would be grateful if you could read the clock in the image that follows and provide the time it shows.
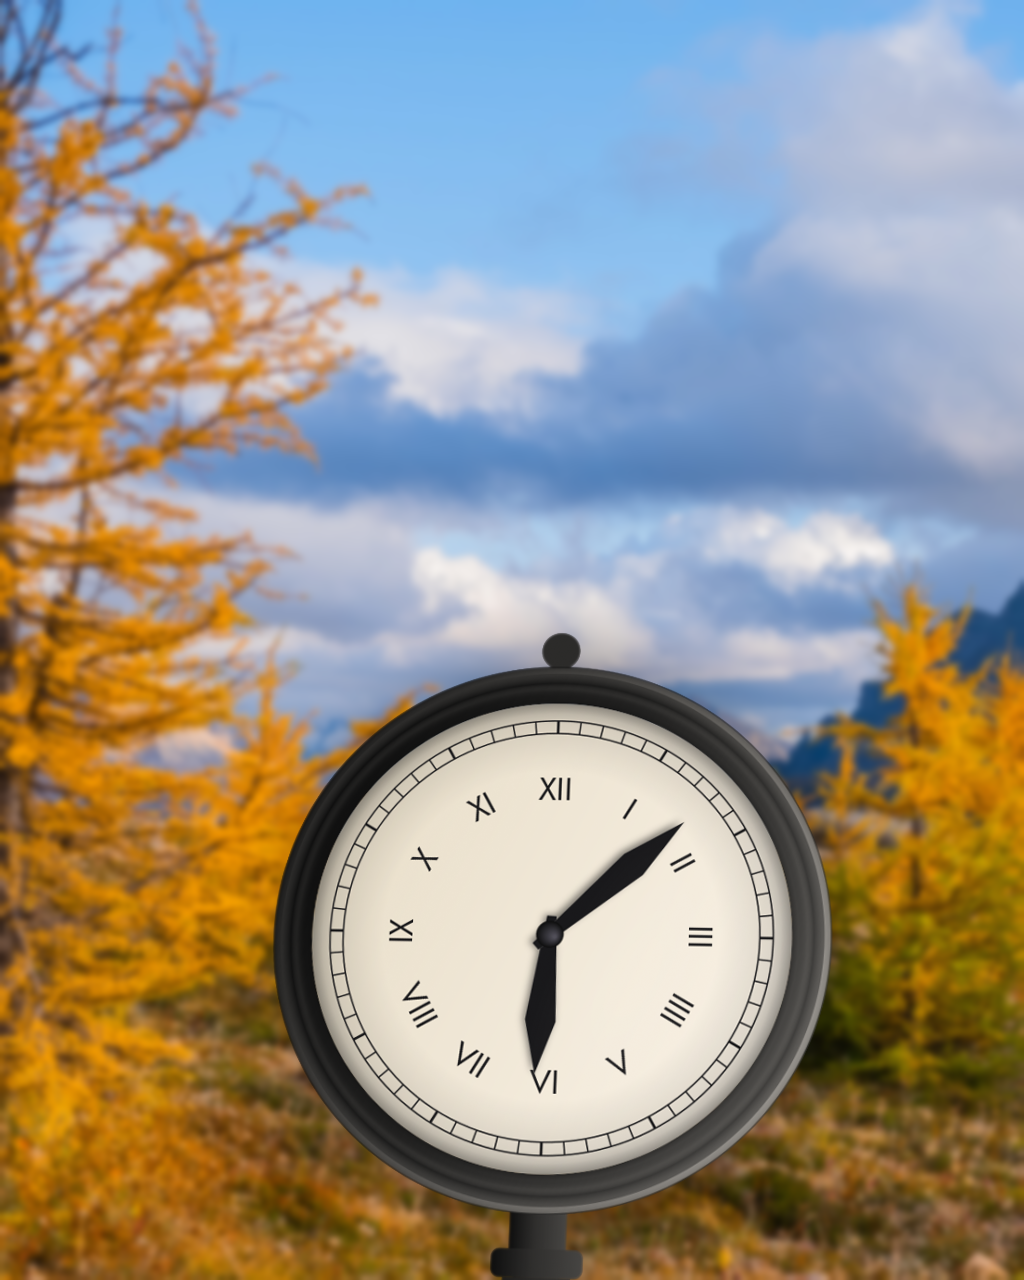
6:08
